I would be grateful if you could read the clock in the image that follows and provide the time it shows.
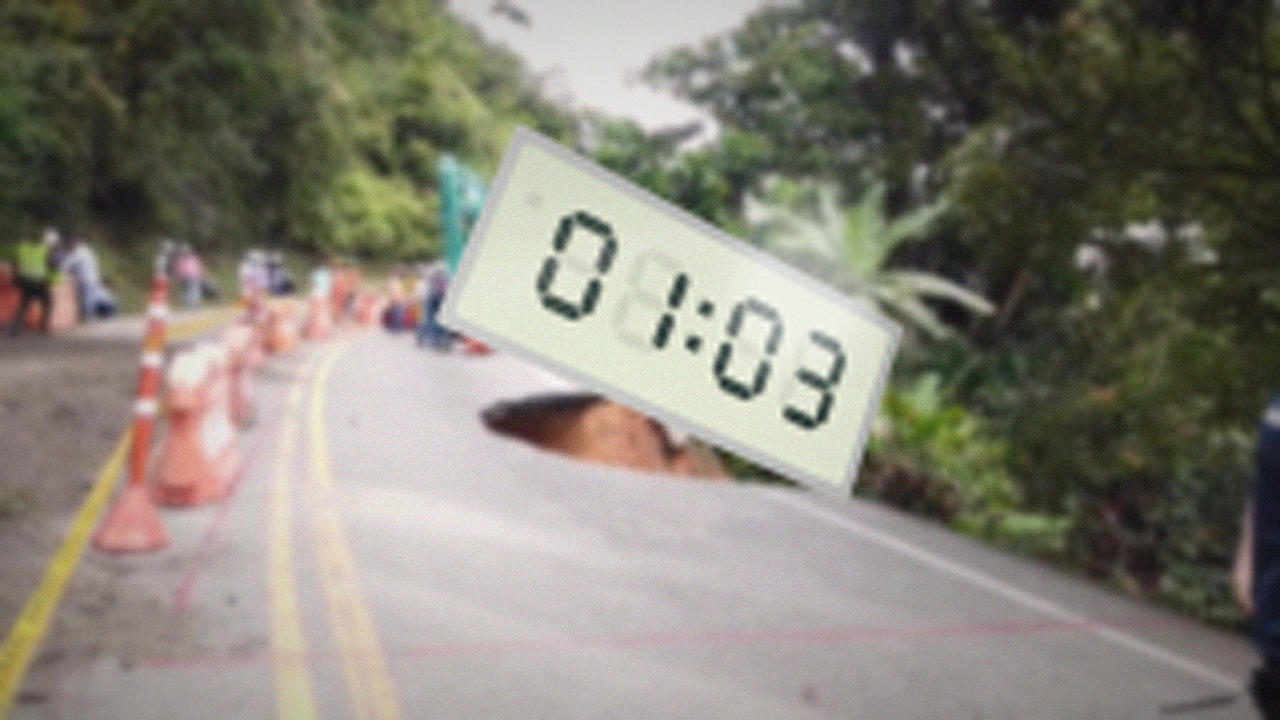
1:03
